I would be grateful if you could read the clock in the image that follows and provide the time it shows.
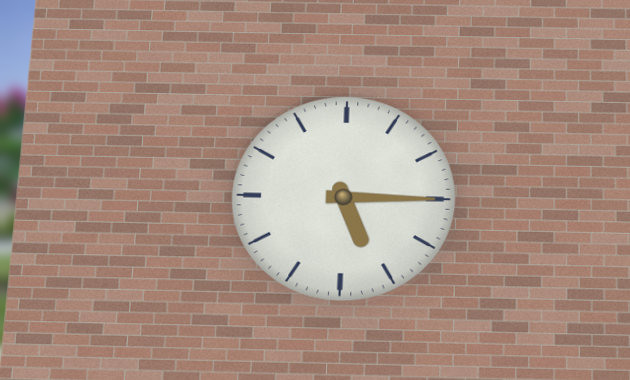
5:15
